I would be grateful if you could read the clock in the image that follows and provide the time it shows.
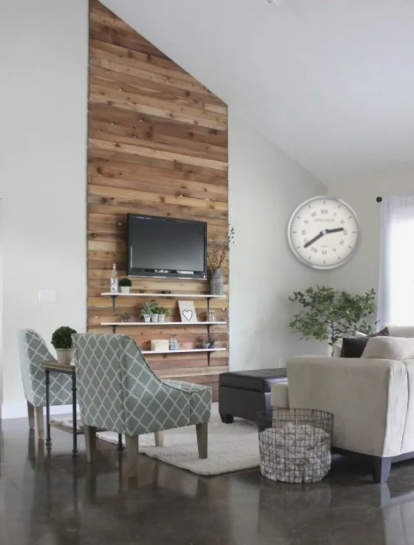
2:39
